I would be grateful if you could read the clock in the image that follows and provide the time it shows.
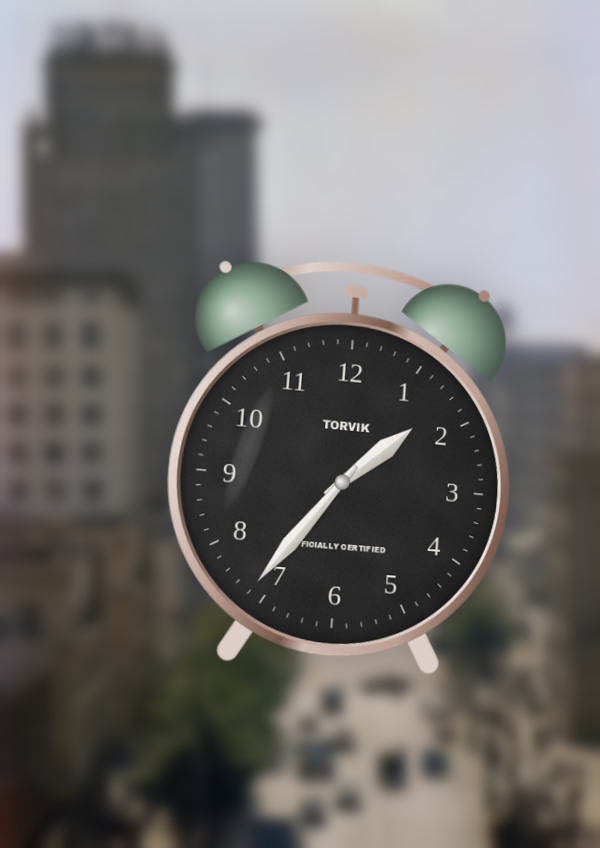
1:36
